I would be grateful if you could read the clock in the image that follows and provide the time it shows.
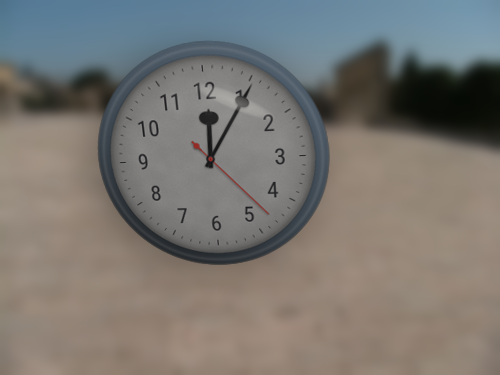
12:05:23
